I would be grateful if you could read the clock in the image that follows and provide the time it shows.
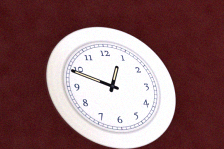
12:49
